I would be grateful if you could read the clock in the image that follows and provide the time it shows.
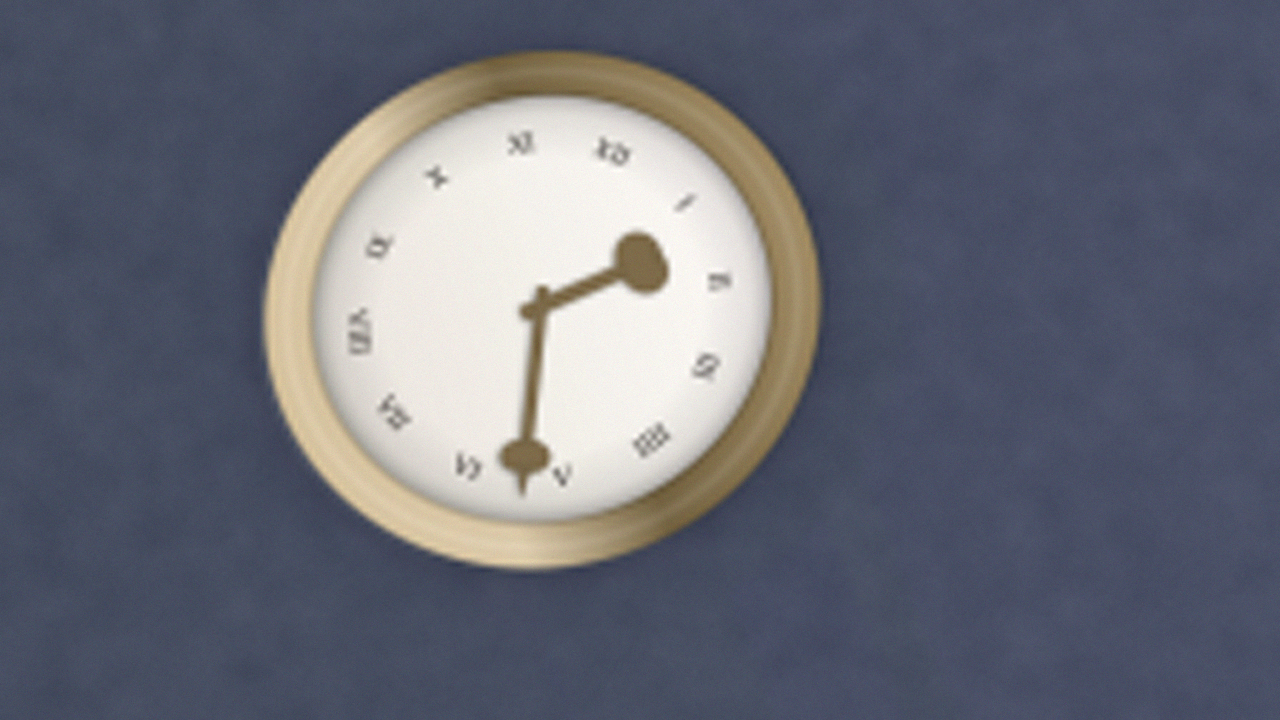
1:27
